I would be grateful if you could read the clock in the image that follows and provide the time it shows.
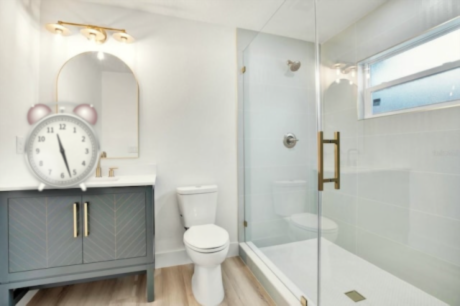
11:27
